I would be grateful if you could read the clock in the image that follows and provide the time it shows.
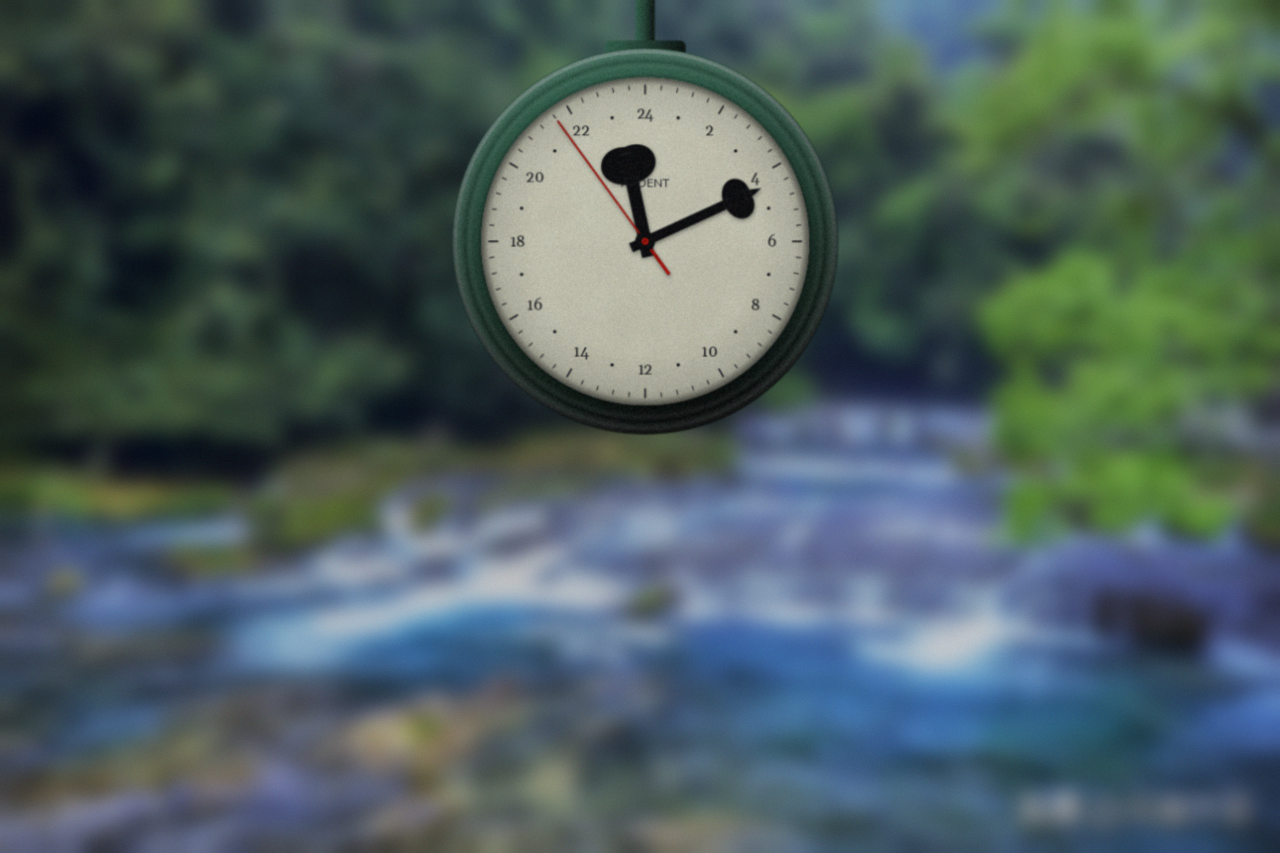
23:10:54
